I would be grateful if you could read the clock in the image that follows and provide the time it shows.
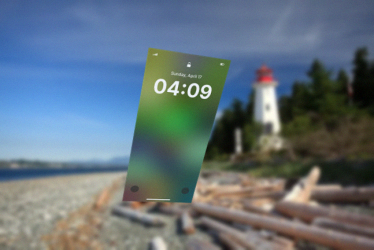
4:09
